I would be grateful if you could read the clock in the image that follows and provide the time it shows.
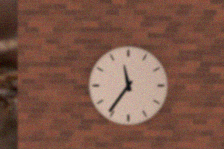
11:36
